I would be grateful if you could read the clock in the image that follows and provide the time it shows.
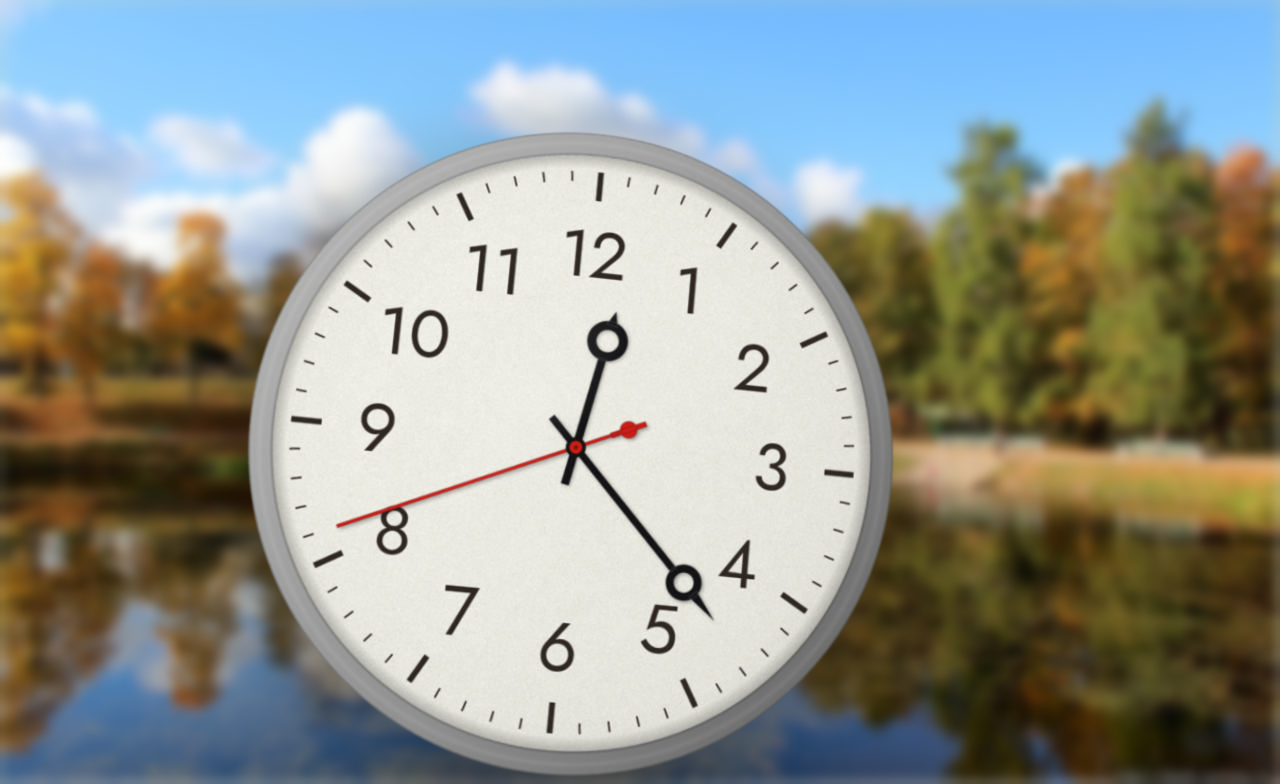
12:22:41
